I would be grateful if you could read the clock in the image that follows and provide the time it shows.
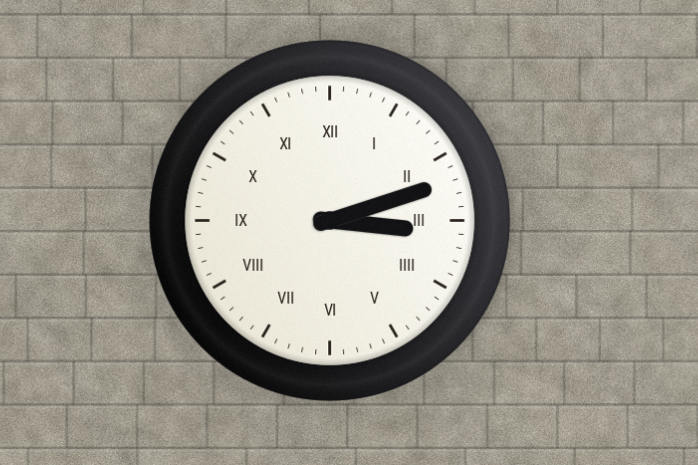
3:12
